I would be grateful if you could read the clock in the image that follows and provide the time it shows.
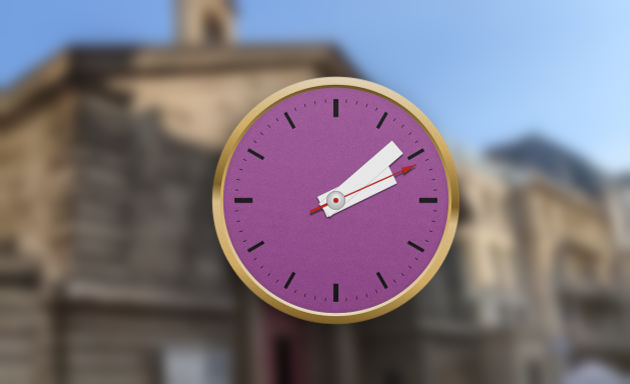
2:08:11
